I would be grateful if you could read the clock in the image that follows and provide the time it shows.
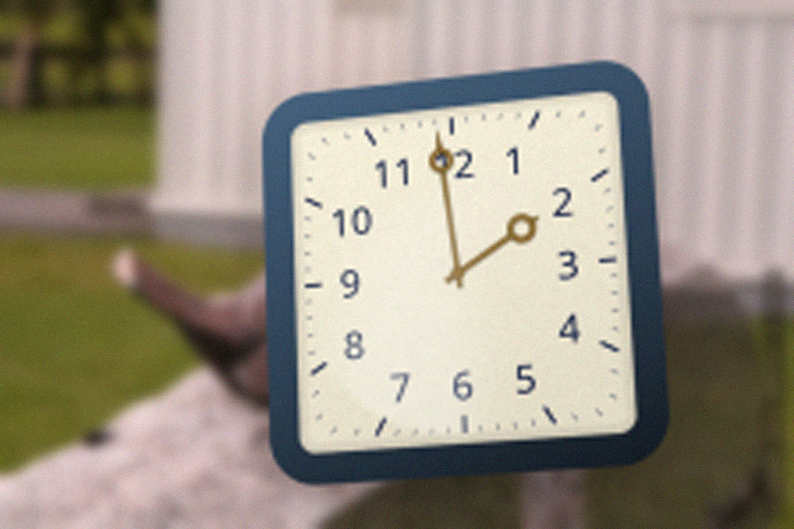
1:59
